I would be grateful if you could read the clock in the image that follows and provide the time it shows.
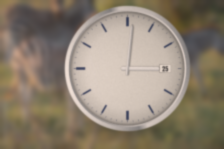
3:01
